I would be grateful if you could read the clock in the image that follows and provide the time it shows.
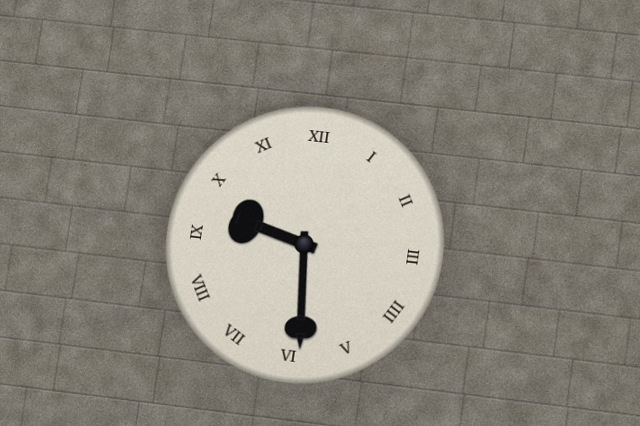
9:29
